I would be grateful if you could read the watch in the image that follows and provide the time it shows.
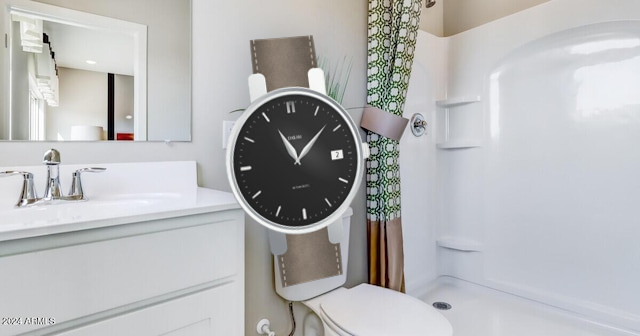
11:08
